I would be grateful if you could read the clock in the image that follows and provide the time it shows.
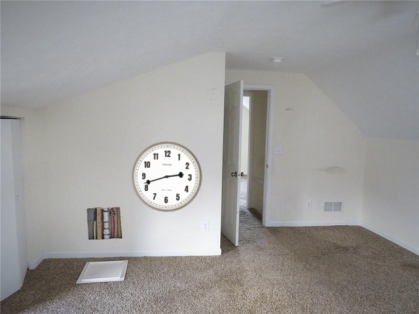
2:42
